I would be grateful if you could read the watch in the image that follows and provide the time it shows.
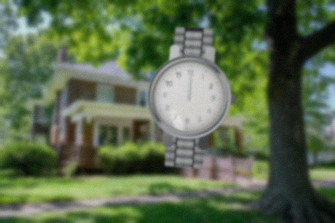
12:00
